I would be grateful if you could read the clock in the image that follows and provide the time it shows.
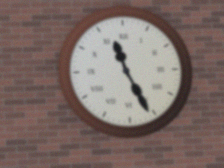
11:26
